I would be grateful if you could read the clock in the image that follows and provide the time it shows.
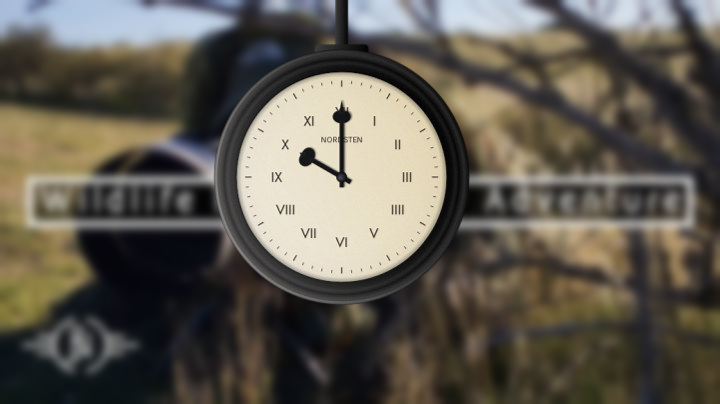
10:00
